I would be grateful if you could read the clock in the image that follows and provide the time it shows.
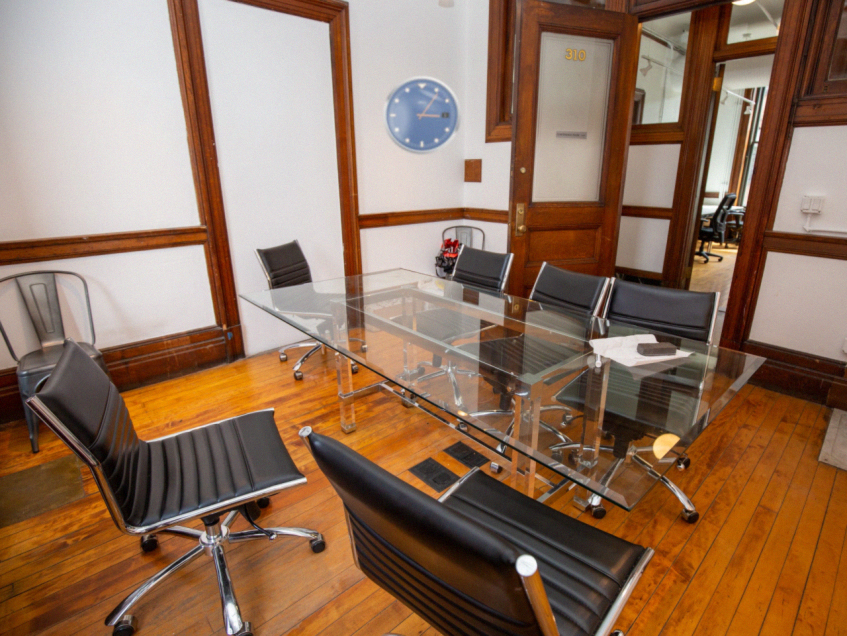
3:06
